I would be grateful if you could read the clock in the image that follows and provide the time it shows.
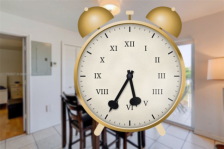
5:35
